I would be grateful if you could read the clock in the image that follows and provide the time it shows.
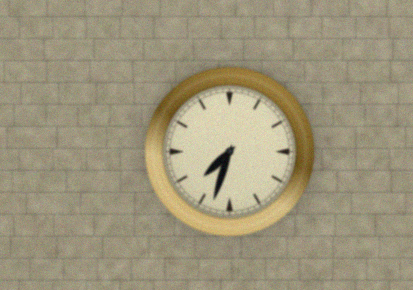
7:33
